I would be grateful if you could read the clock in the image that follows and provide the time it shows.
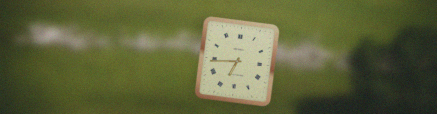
6:44
